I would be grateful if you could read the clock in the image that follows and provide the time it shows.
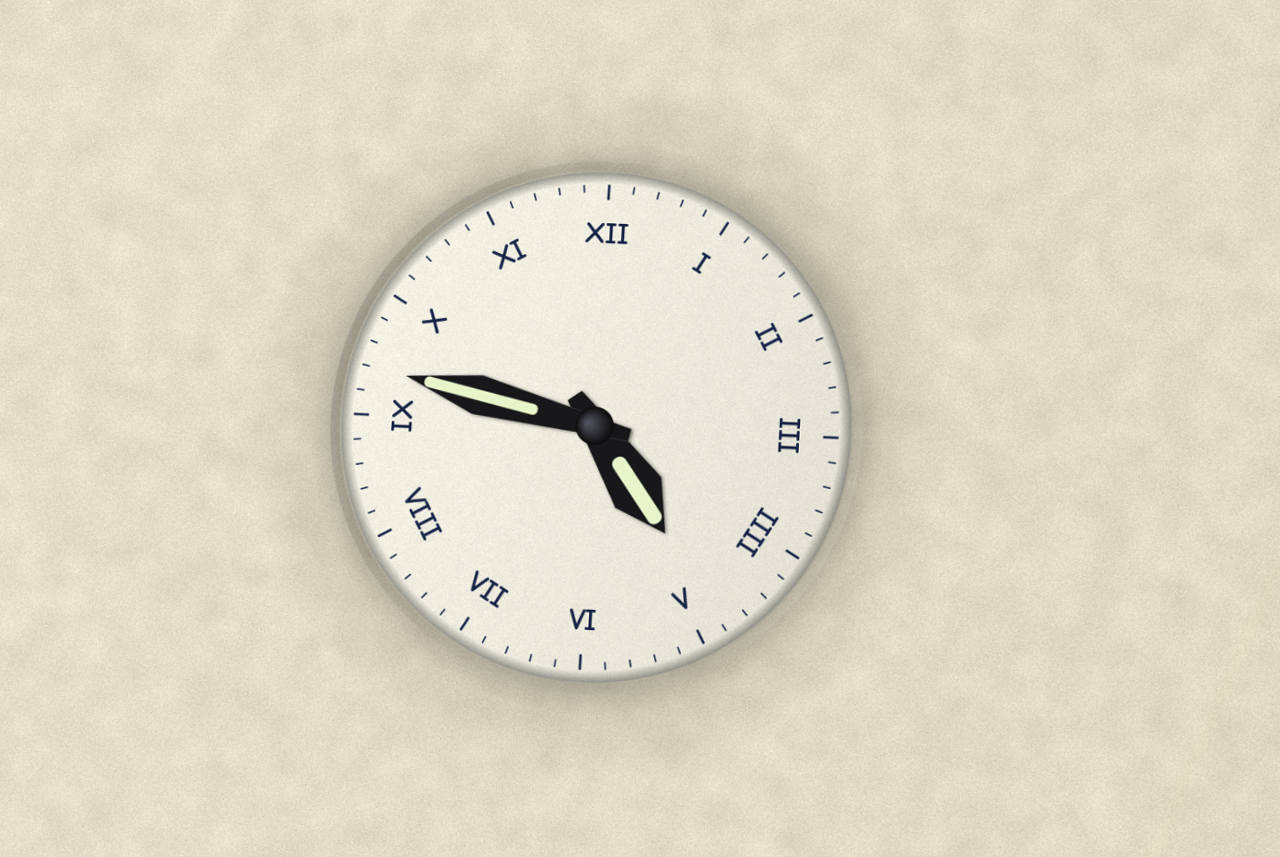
4:47
